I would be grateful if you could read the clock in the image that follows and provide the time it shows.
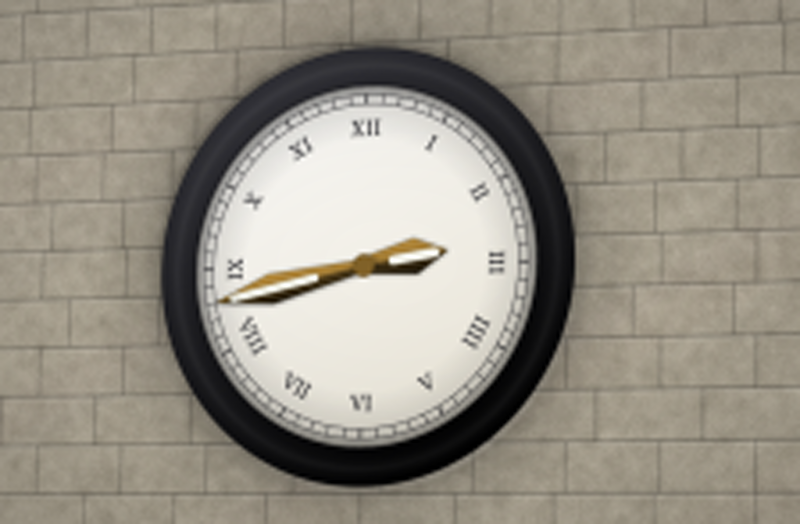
2:43
